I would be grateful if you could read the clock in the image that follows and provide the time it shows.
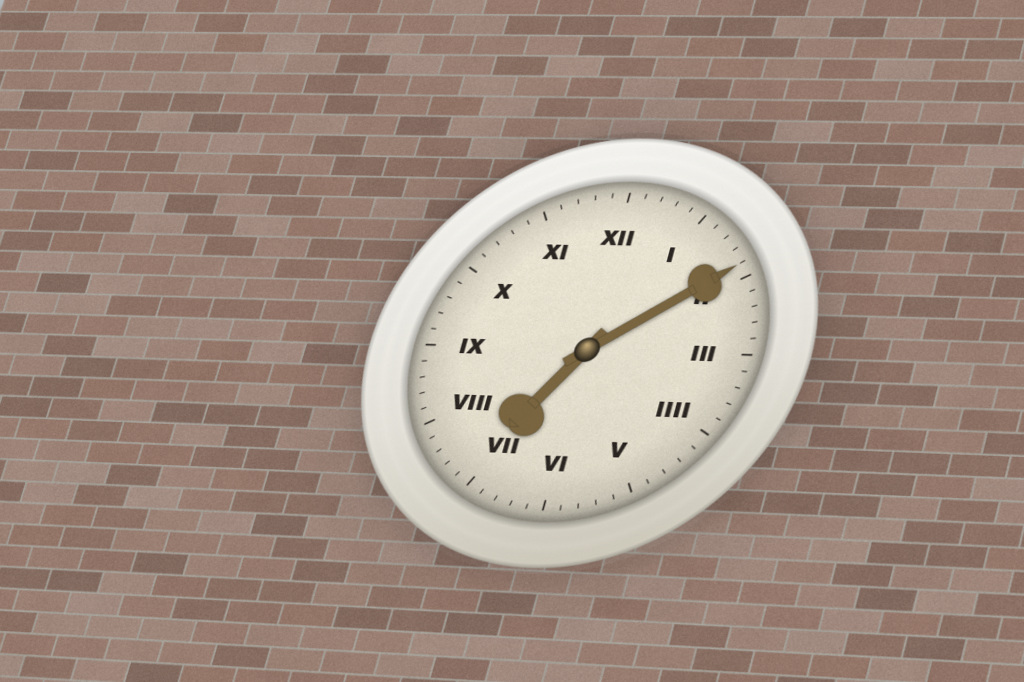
7:09
